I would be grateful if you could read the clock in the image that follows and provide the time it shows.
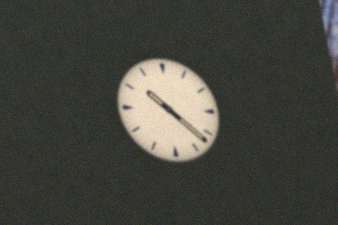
10:22
